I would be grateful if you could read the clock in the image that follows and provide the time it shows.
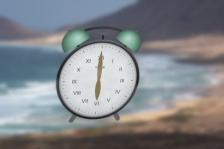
6:00
